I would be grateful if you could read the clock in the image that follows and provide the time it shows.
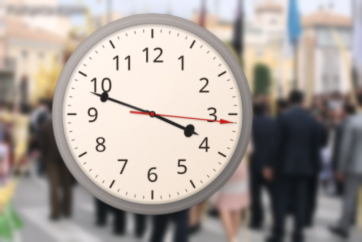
3:48:16
